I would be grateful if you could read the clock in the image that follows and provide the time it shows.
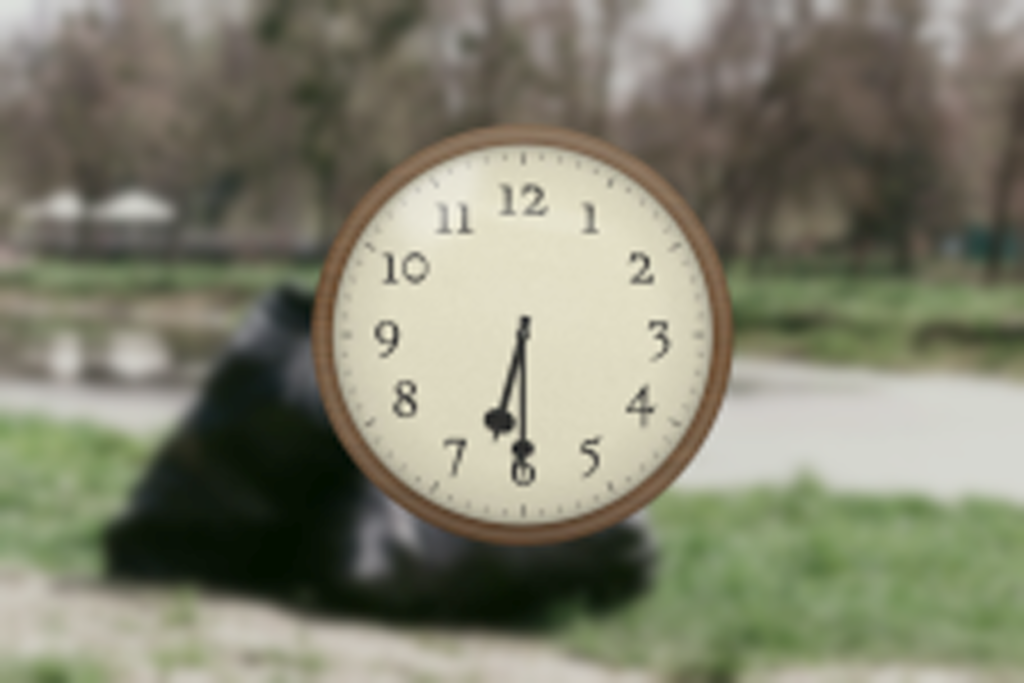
6:30
